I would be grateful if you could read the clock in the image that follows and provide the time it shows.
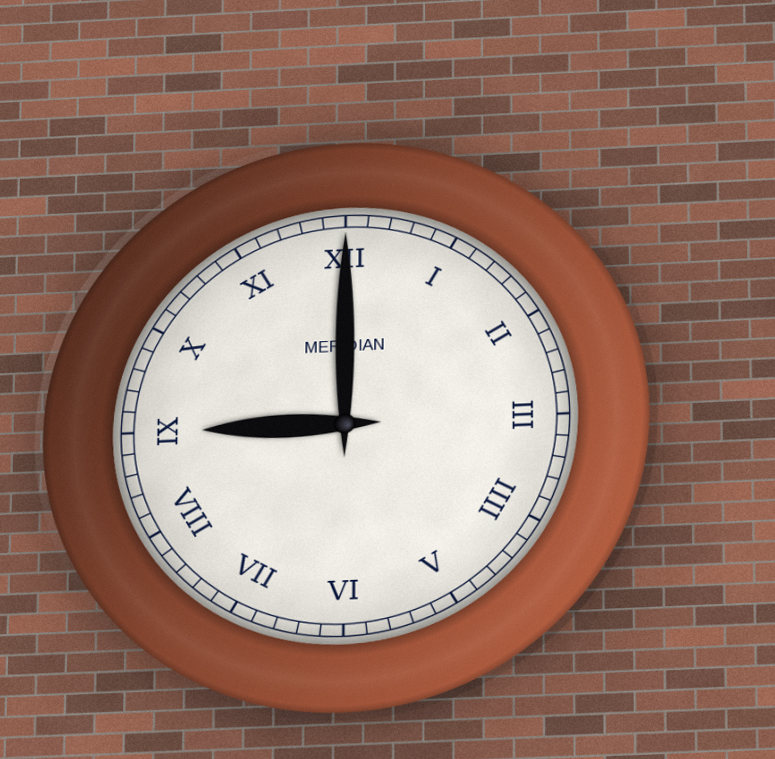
9:00
